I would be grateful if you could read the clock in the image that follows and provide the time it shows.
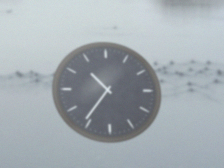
10:36
